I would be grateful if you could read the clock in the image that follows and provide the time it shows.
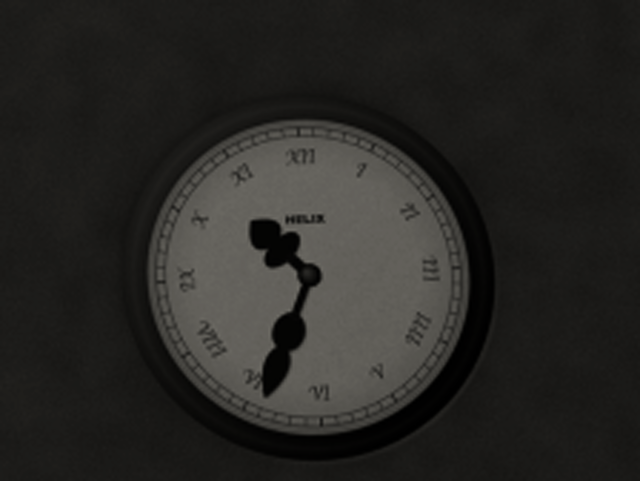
10:34
